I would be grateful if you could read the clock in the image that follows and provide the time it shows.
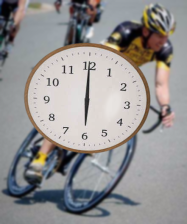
6:00
